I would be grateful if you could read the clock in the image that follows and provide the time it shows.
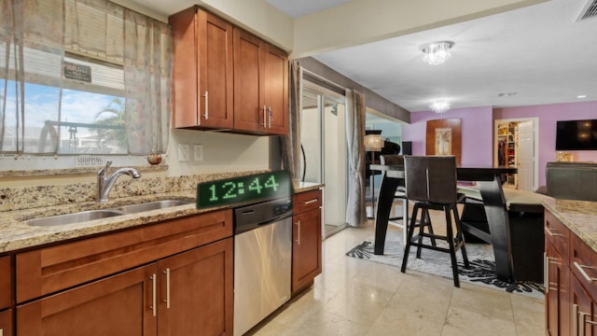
12:44
